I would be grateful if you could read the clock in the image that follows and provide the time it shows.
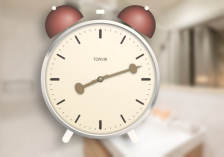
8:12
